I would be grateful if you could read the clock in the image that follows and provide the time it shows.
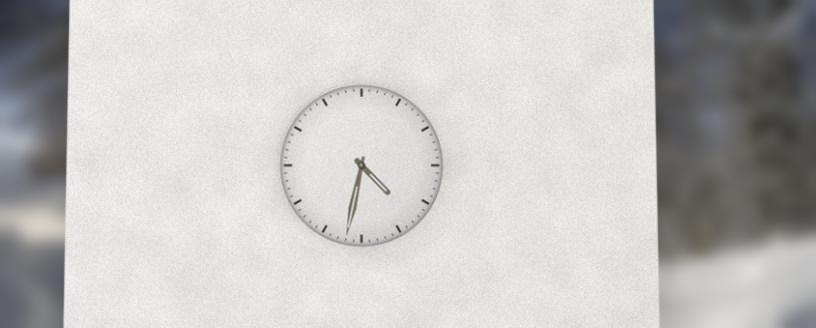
4:32
